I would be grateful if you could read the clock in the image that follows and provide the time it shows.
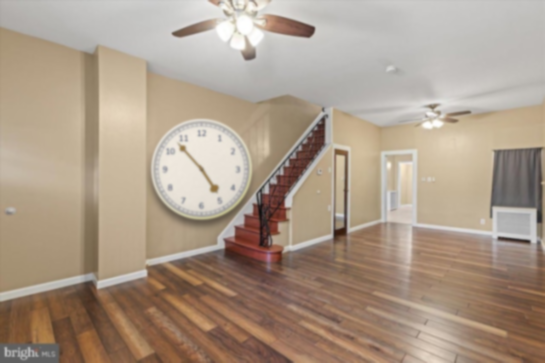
4:53
